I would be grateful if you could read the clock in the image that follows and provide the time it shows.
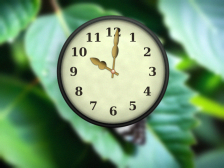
10:01
